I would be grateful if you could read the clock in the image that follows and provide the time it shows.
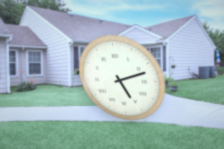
5:12
